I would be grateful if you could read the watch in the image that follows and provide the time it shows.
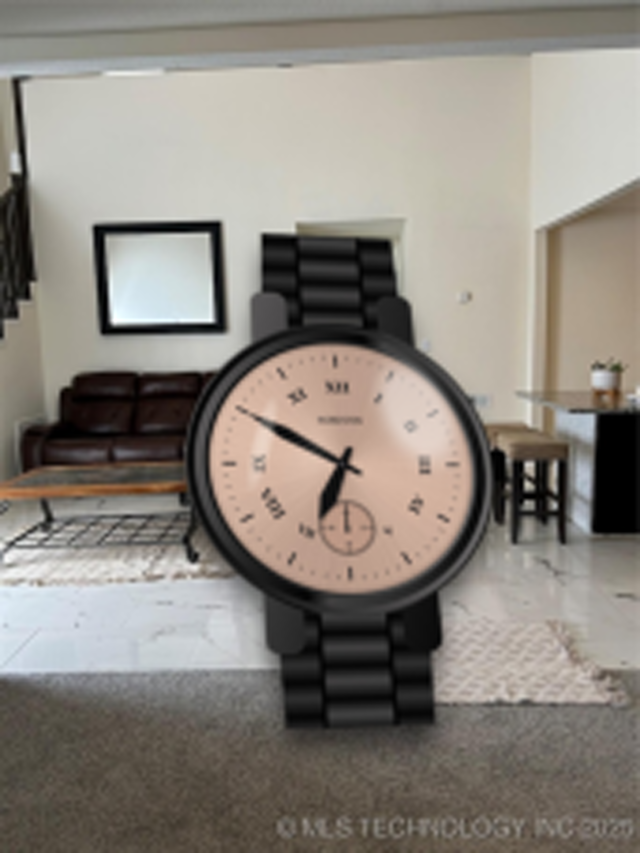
6:50
